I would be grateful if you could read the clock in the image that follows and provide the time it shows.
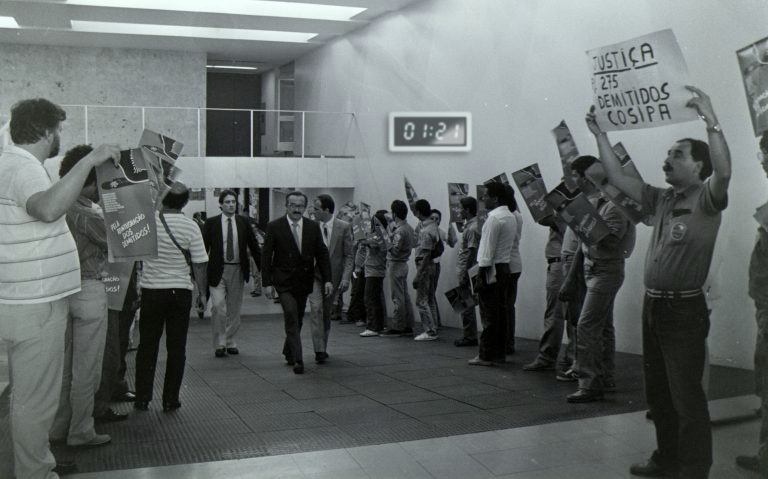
1:21
